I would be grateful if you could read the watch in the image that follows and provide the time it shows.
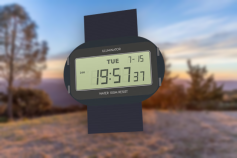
19:57:37
